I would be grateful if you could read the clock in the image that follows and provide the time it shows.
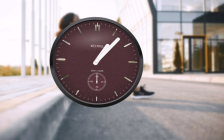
1:07
